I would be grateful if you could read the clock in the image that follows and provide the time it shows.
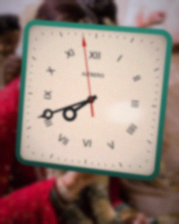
7:40:58
